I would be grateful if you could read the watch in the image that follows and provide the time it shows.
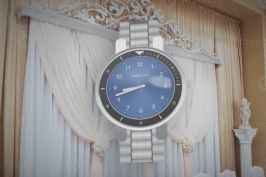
8:42
